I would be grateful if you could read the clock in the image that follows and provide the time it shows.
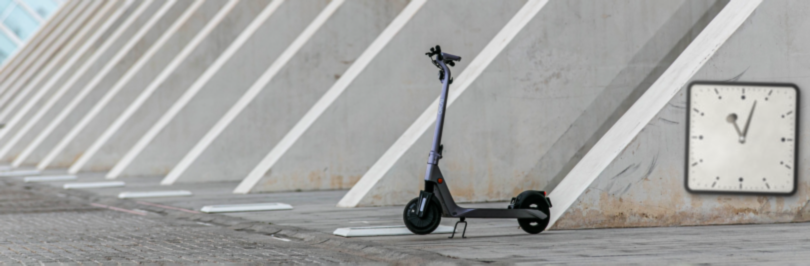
11:03
